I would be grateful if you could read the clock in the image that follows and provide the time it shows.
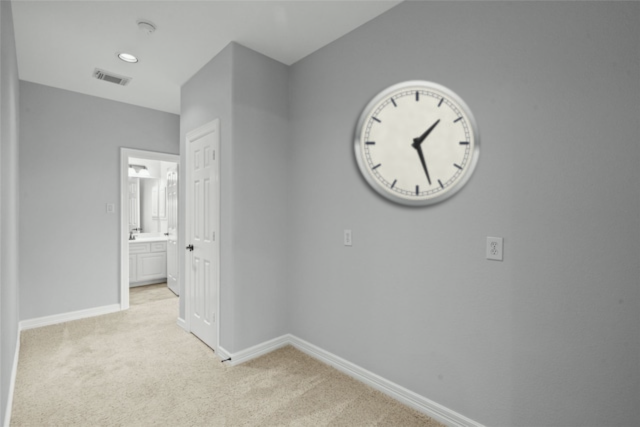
1:27
